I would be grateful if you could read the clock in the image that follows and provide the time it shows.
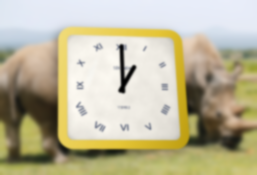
1:00
